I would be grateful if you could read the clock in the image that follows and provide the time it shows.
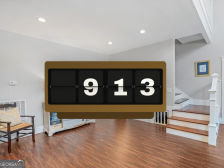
9:13
